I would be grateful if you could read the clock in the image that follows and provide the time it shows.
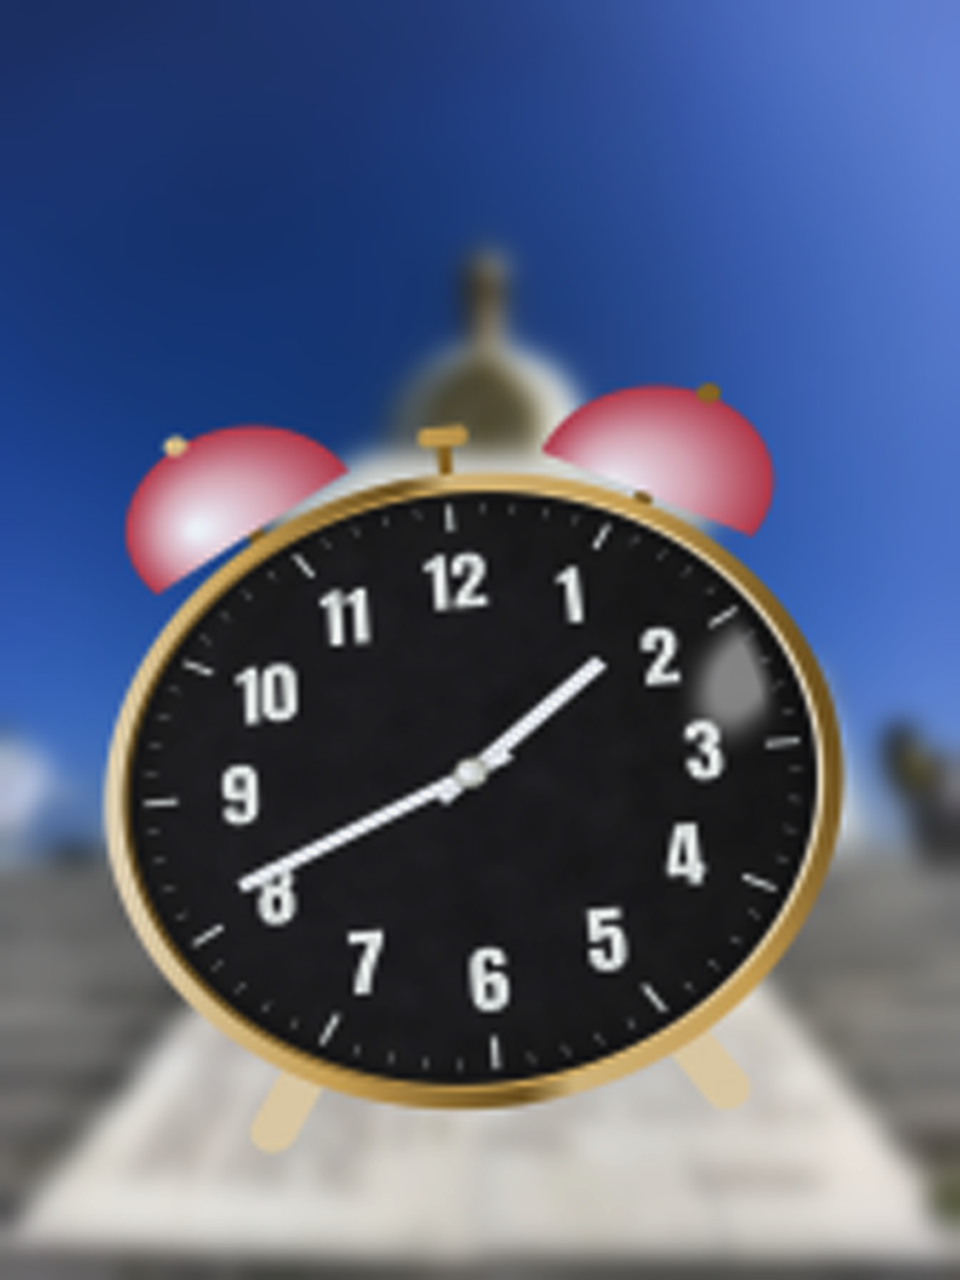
1:41
